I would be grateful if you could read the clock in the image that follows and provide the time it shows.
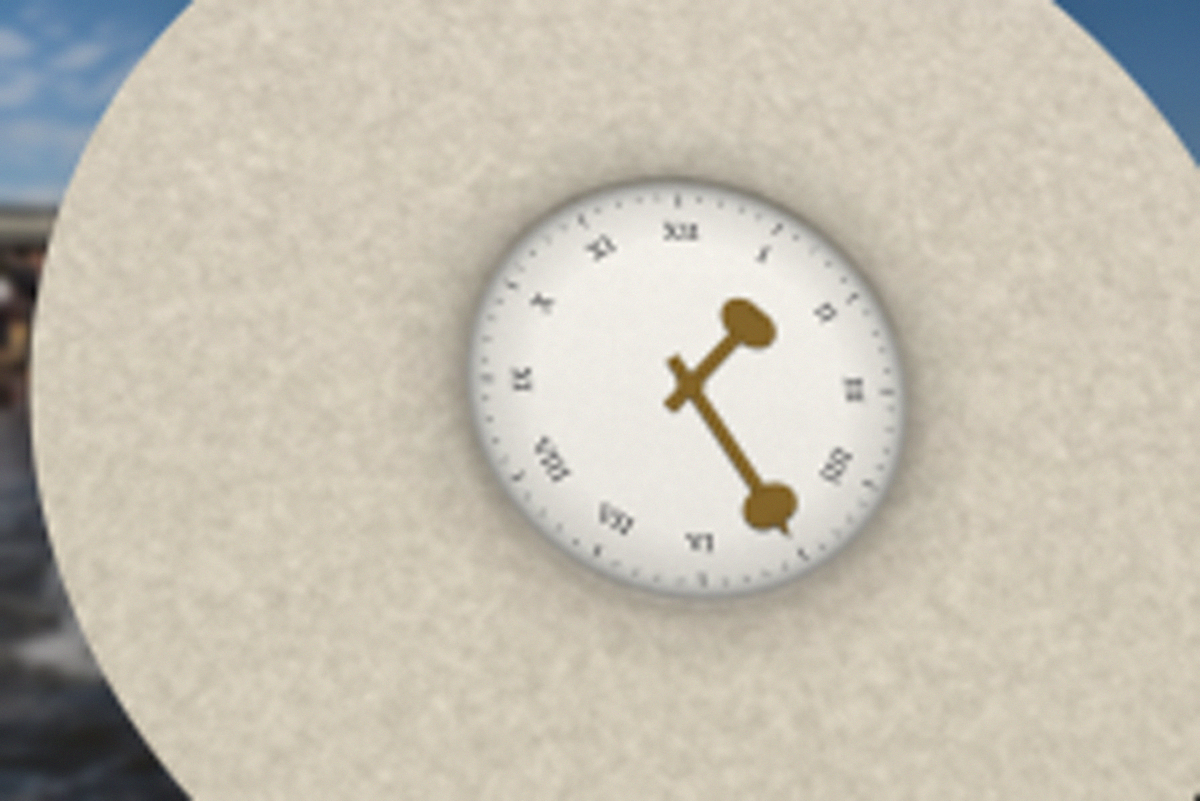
1:25
